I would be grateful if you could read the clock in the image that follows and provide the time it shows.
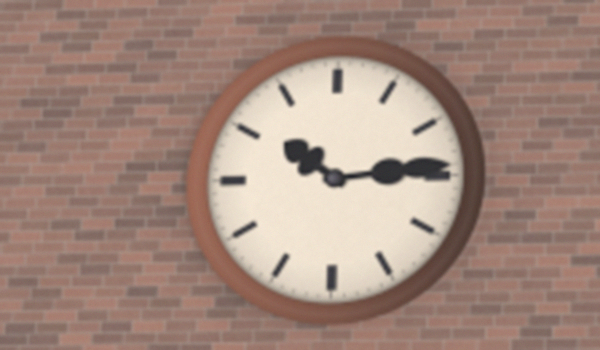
10:14
